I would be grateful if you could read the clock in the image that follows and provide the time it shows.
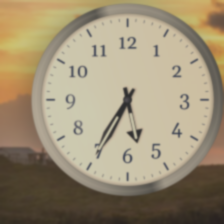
5:35
